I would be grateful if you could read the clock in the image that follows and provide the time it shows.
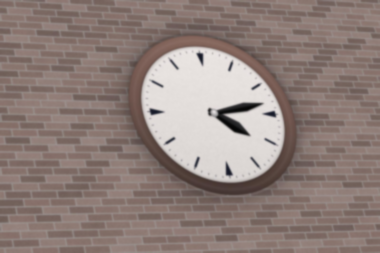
4:13
